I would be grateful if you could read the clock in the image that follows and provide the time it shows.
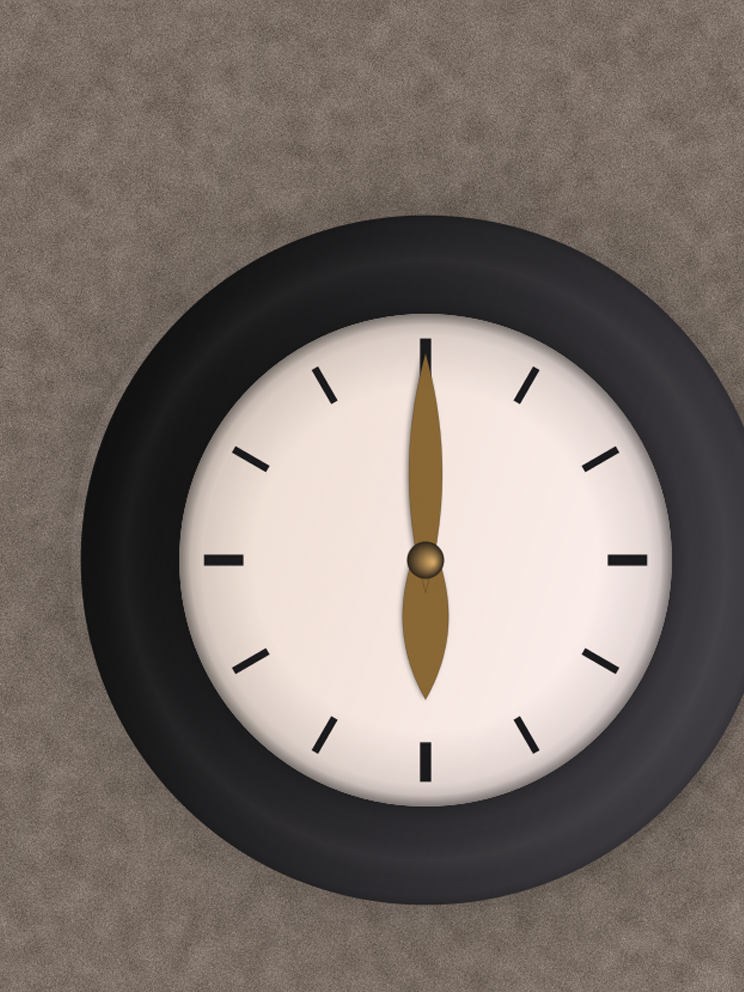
6:00
